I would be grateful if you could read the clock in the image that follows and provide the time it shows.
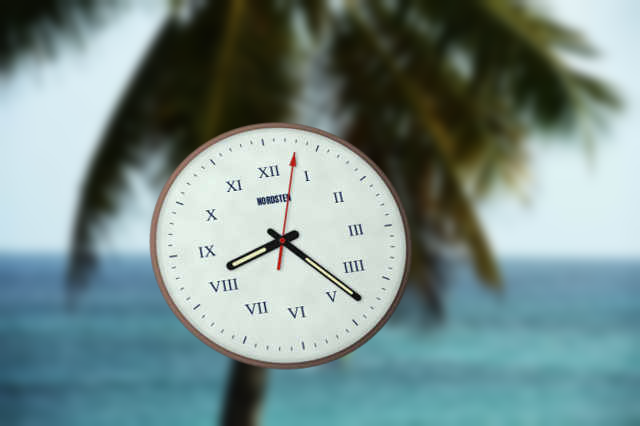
8:23:03
